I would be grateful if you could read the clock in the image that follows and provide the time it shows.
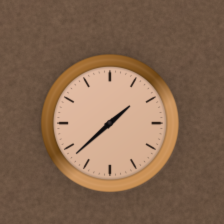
1:38
